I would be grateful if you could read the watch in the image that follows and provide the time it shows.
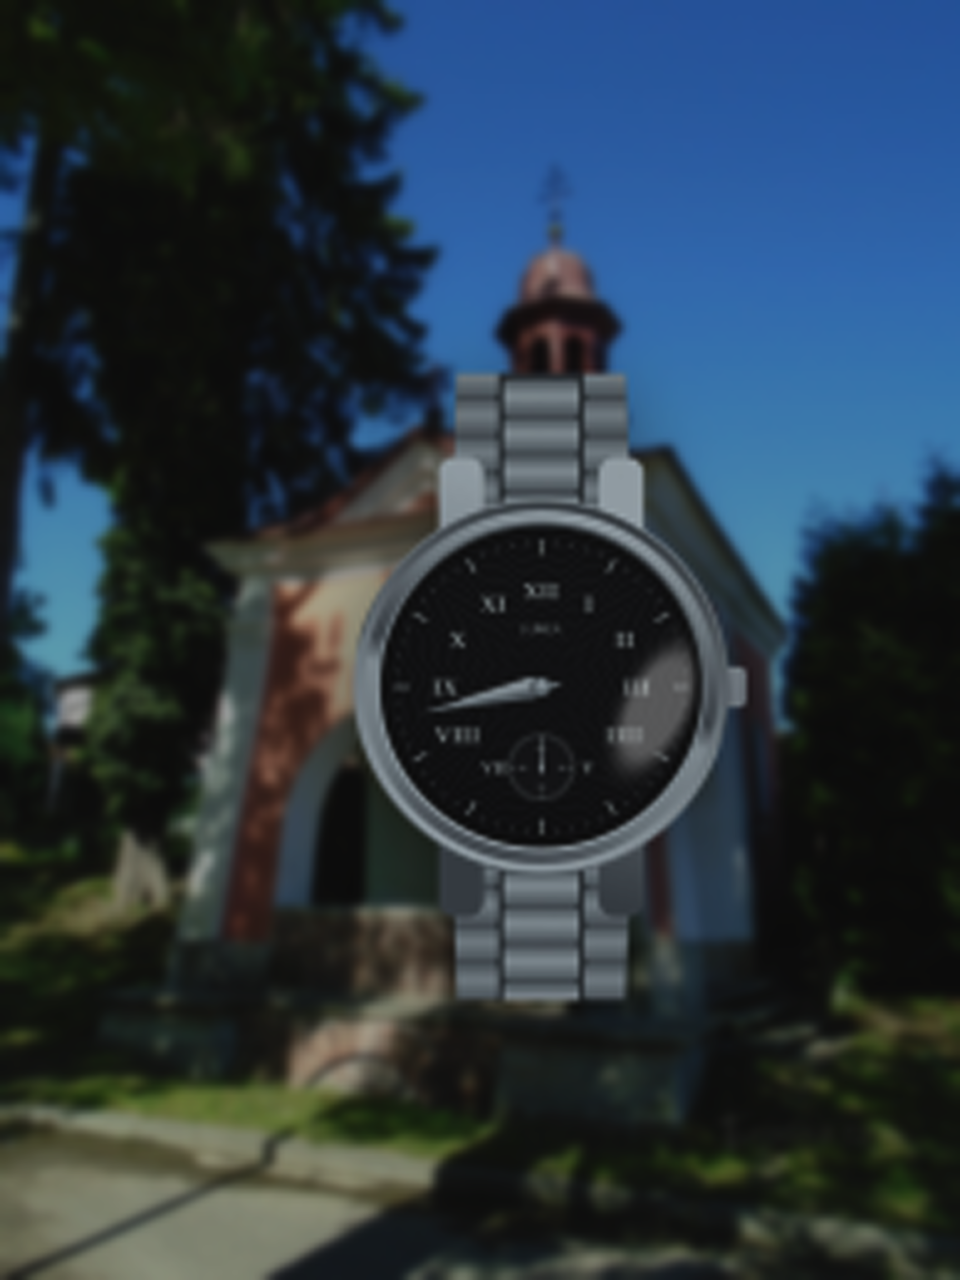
8:43
